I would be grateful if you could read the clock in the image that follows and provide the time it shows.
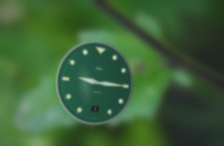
9:15
